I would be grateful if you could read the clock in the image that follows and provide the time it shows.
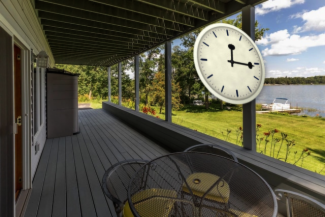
12:16
